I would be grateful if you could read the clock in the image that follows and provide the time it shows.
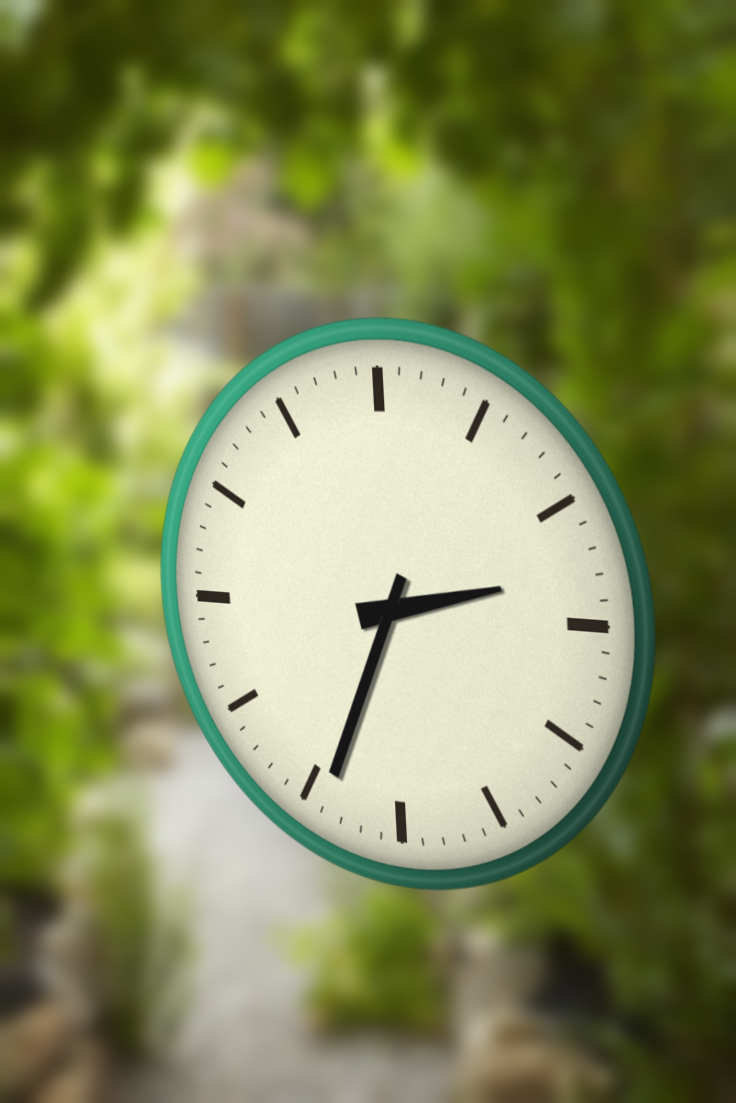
2:34
